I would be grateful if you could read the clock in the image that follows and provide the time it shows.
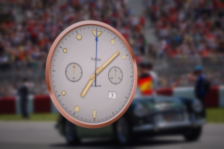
7:08
